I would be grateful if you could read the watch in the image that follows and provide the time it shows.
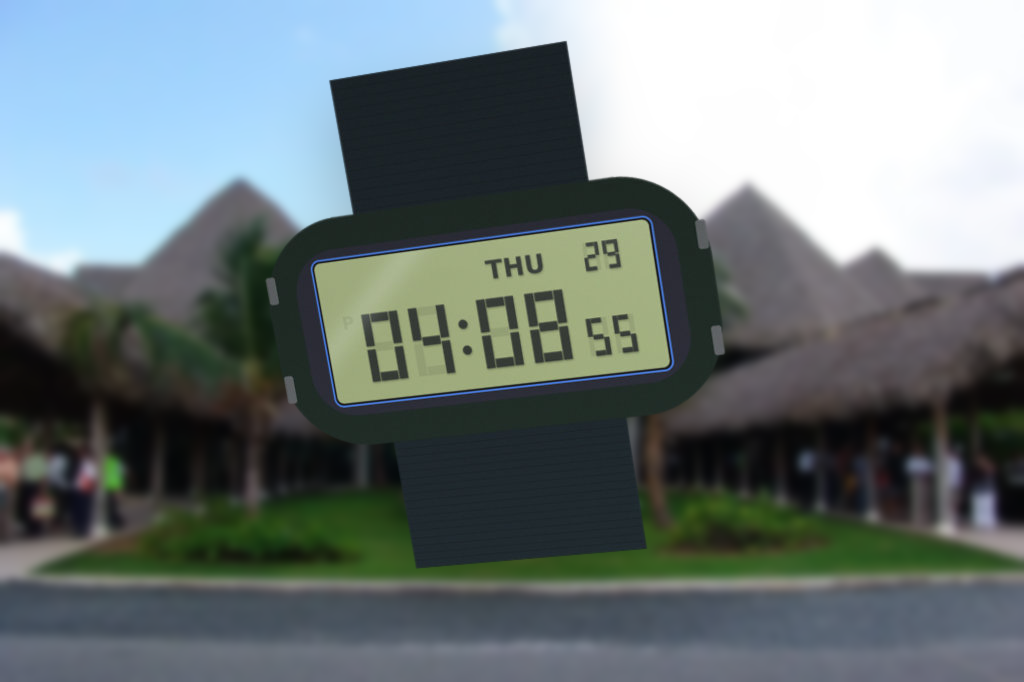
4:08:55
